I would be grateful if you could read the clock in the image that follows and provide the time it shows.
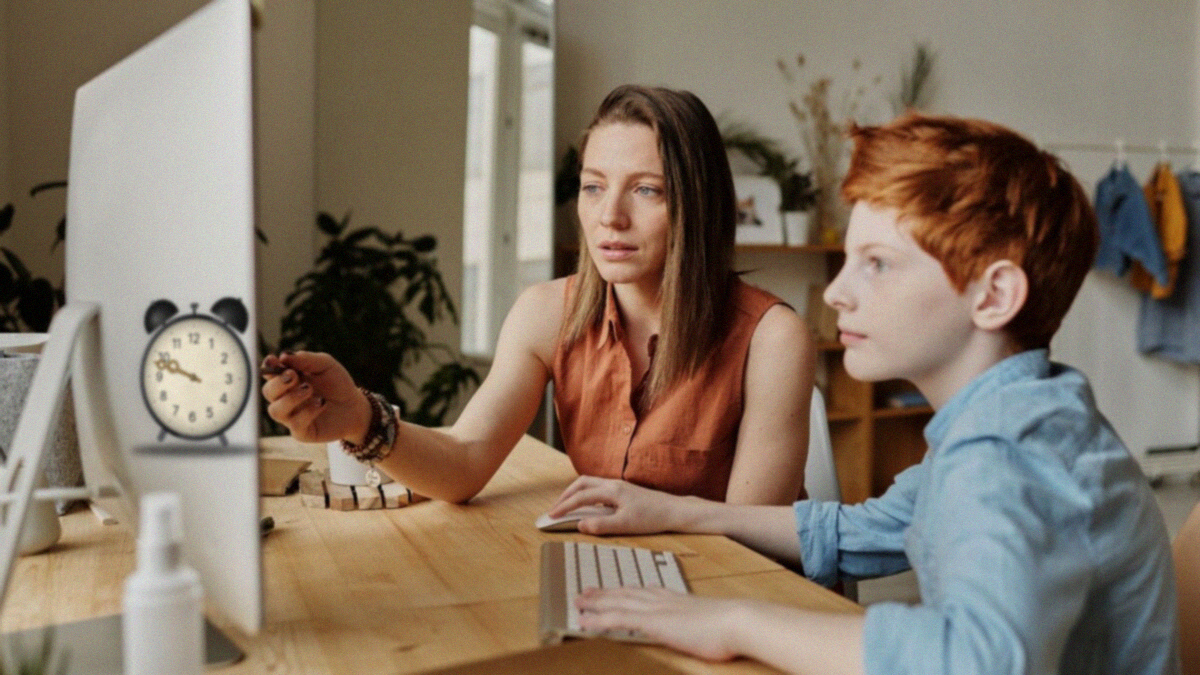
9:48
